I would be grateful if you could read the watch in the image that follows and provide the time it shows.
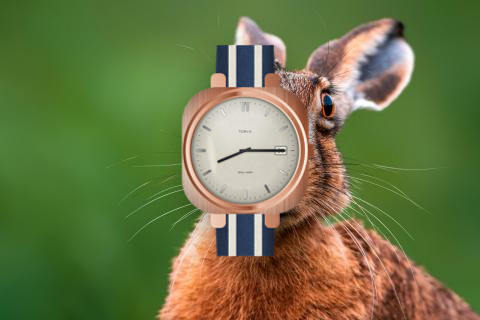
8:15
